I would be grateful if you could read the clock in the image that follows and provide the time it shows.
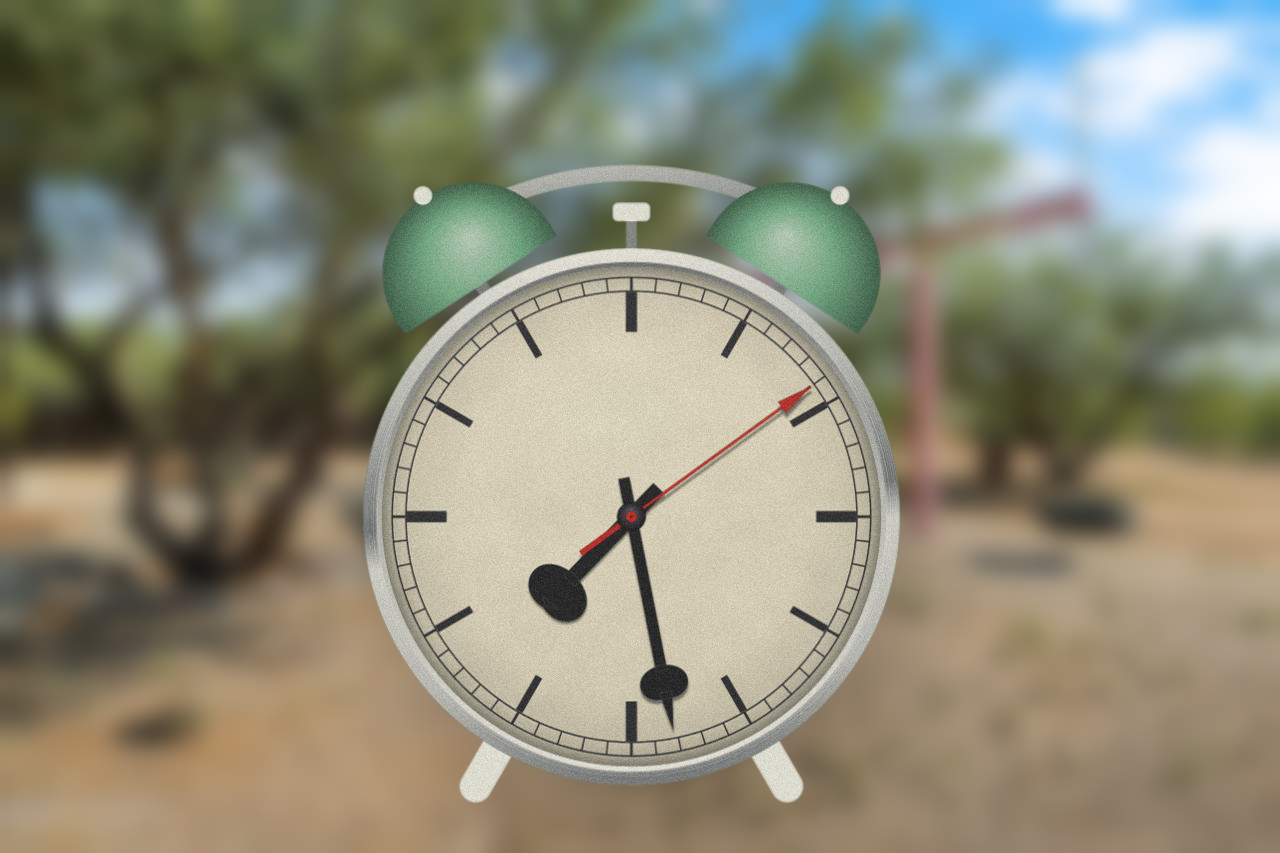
7:28:09
